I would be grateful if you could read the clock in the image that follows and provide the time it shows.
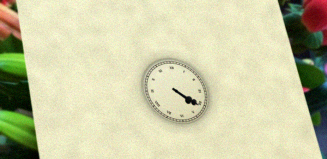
4:21
